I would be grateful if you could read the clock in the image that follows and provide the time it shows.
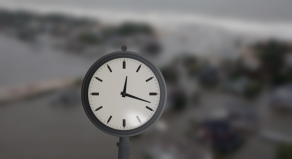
12:18
